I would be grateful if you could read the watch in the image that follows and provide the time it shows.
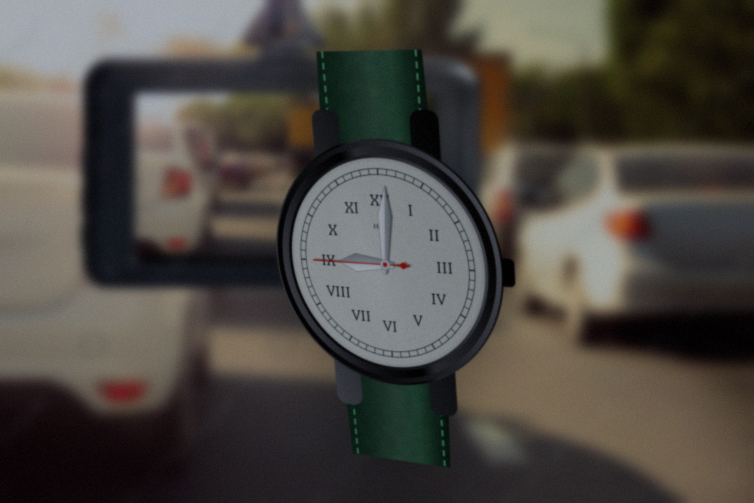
9:00:45
